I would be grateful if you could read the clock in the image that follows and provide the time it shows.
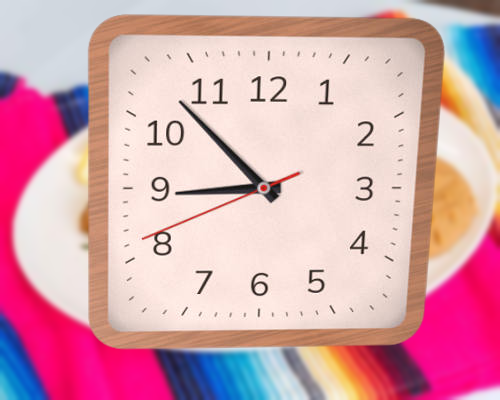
8:52:41
